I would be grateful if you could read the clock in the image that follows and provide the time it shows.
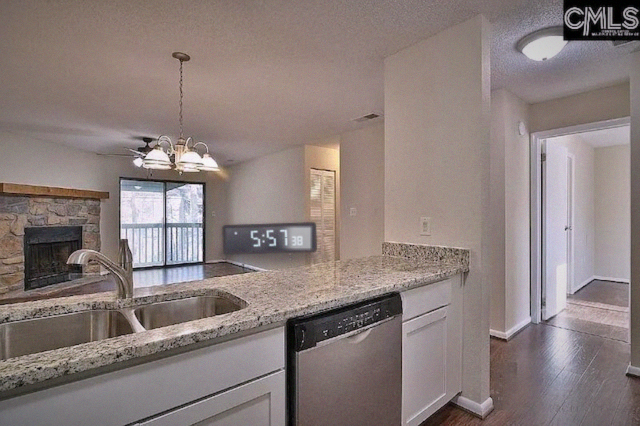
5:57
